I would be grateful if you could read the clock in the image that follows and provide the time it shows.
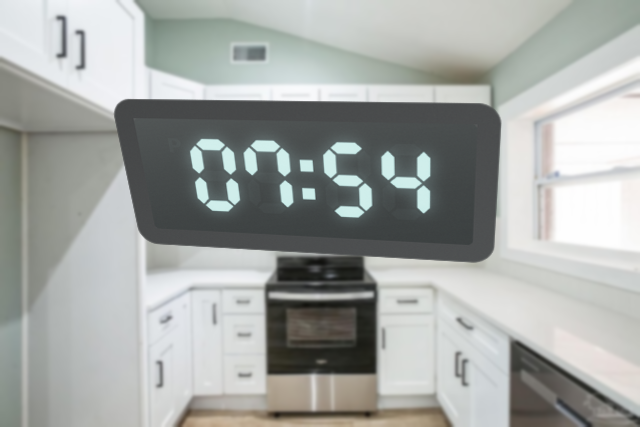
7:54
